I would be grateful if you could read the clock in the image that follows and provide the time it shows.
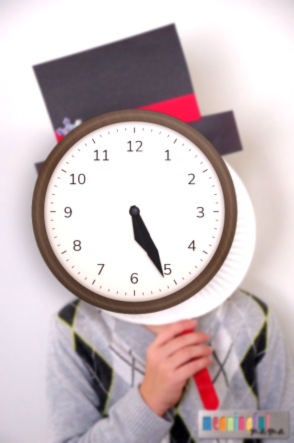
5:26
